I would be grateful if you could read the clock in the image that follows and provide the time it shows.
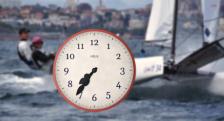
7:36
